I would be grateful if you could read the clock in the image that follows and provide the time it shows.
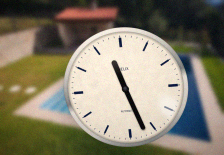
11:27
